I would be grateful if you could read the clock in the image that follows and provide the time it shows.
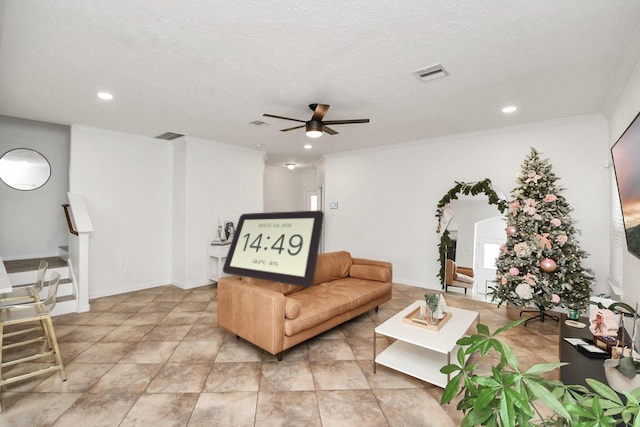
14:49
